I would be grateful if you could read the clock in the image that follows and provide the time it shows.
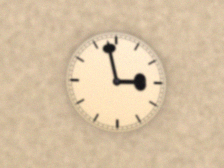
2:58
